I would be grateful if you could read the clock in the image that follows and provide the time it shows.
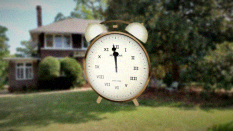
11:59
